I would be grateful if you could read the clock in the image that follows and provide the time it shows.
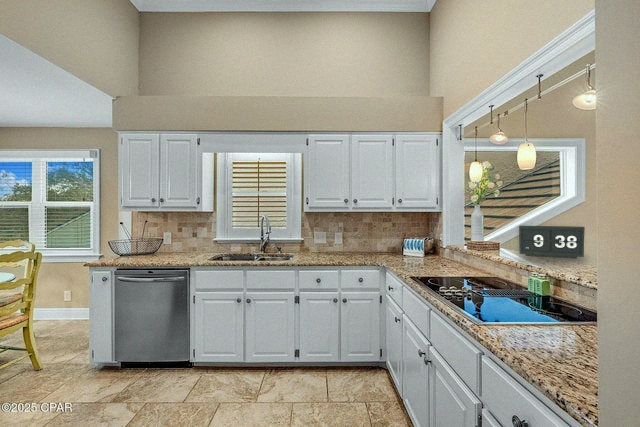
9:38
